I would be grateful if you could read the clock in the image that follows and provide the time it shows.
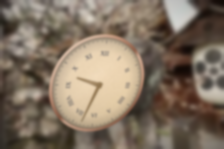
9:33
